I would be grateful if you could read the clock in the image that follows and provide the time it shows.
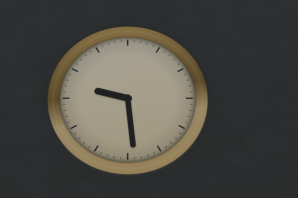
9:29
